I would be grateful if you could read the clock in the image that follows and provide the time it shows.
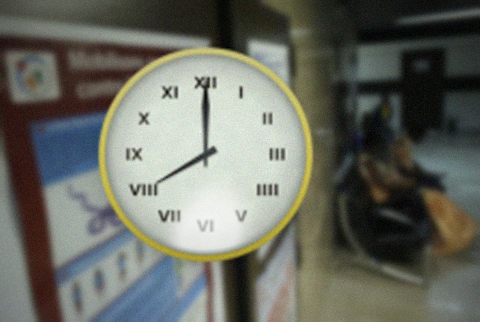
8:00
